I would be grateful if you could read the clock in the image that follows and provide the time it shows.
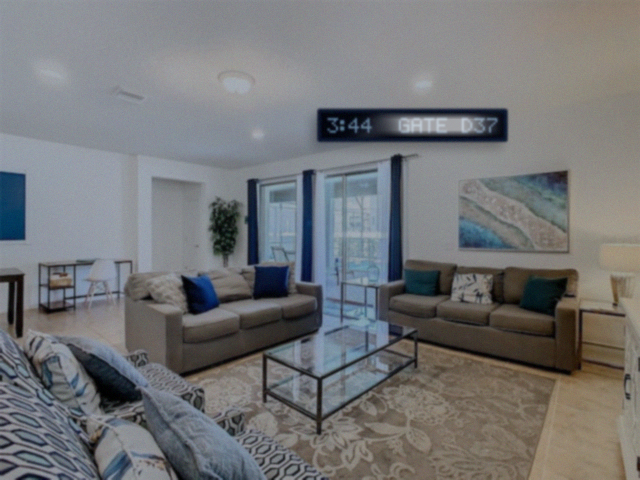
3:44
